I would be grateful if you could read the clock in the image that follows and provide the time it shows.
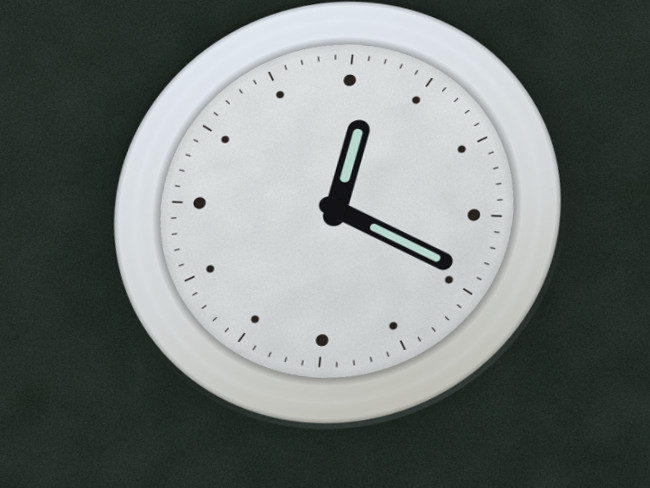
12:19
